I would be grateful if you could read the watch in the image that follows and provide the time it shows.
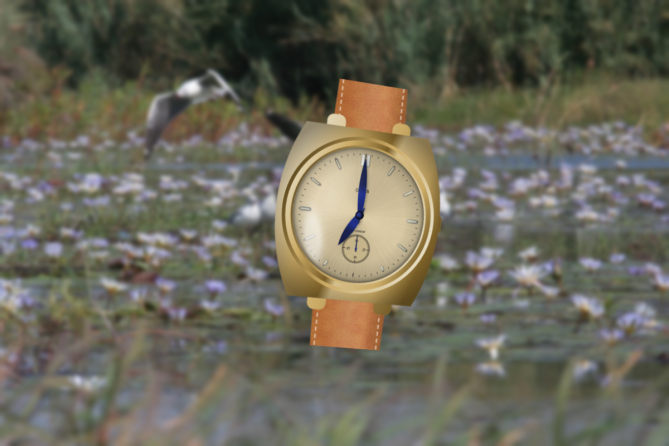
7:00
